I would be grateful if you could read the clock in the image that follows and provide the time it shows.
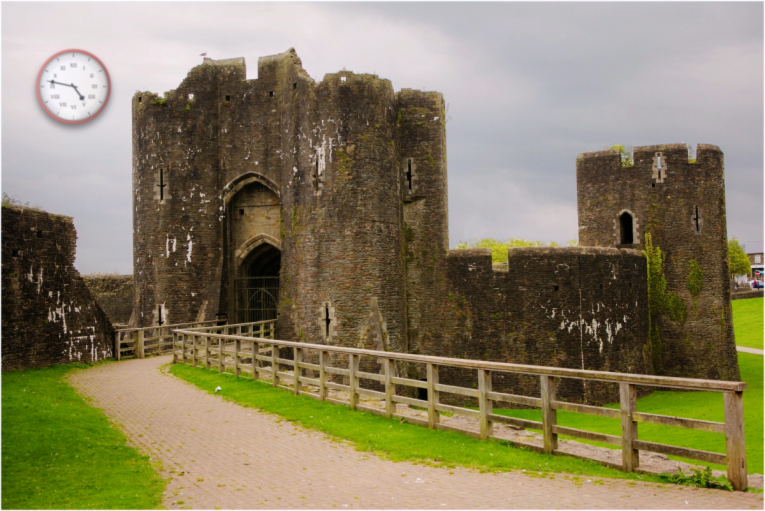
4:47
